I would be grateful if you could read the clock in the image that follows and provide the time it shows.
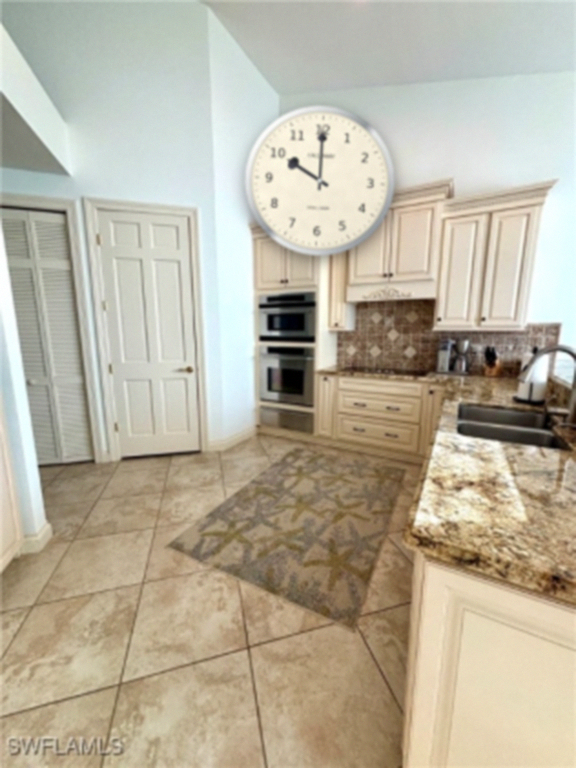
10:00
